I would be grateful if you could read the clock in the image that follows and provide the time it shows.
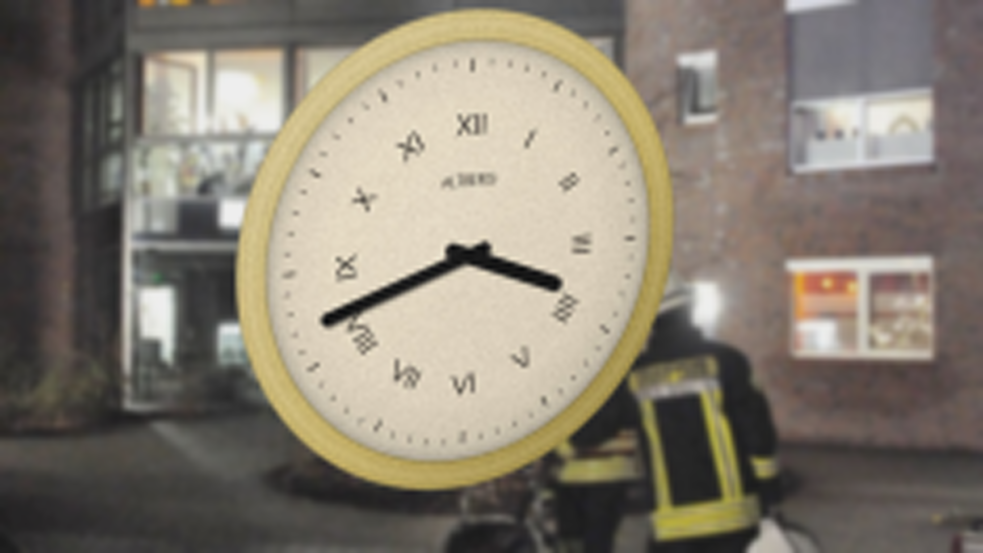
3:42
